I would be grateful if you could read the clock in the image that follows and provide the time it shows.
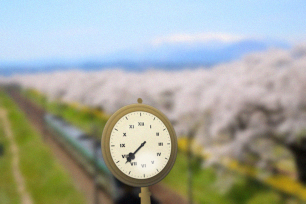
7:38
